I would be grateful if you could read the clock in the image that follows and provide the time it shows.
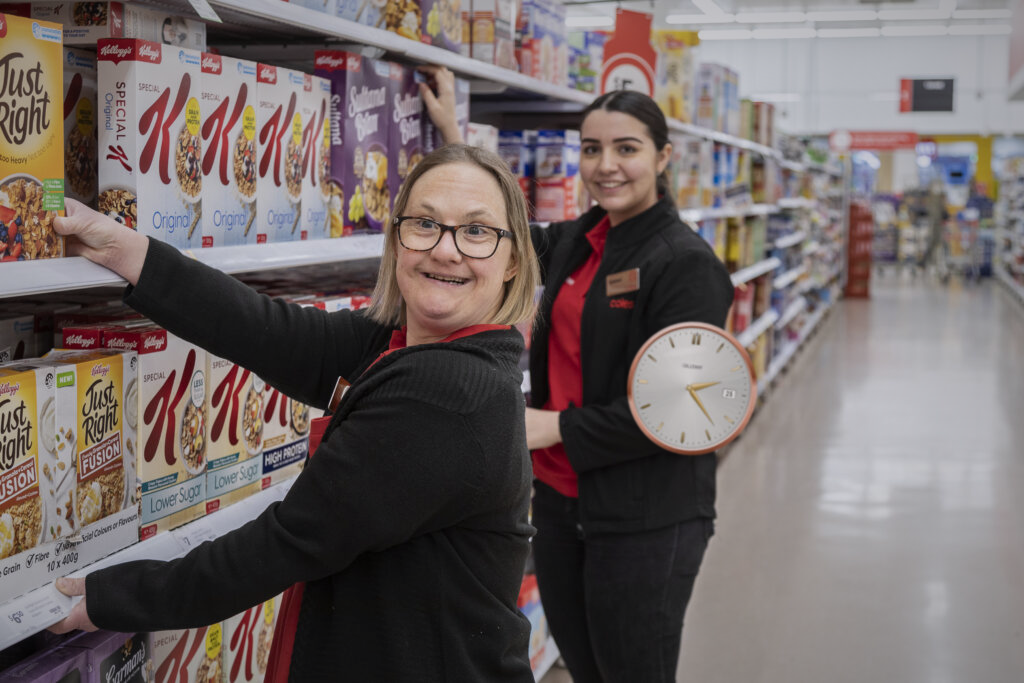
2:23
